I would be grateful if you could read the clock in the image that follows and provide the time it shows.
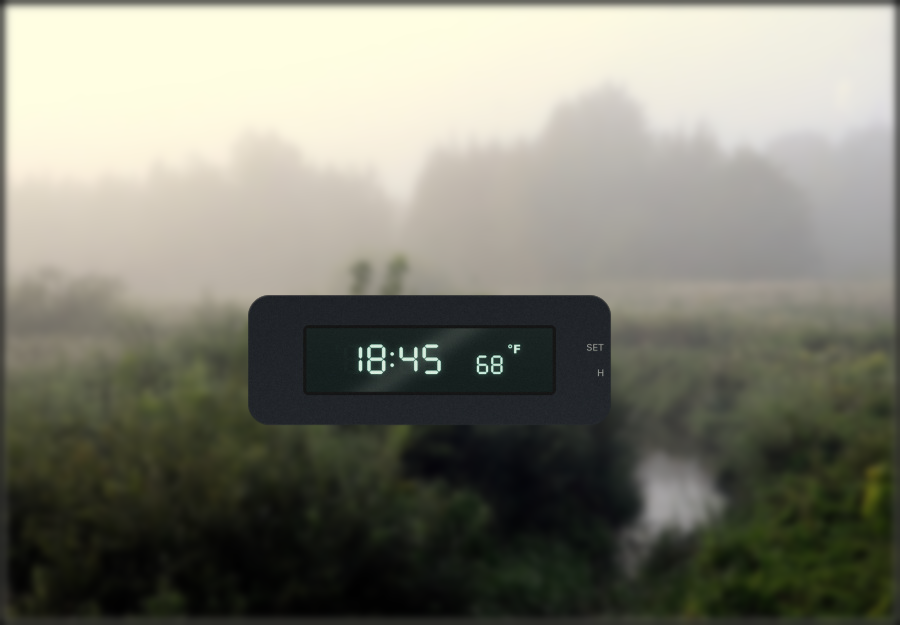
18:45
